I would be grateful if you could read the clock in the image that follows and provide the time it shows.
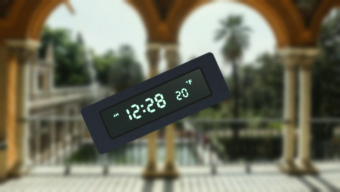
12:28
